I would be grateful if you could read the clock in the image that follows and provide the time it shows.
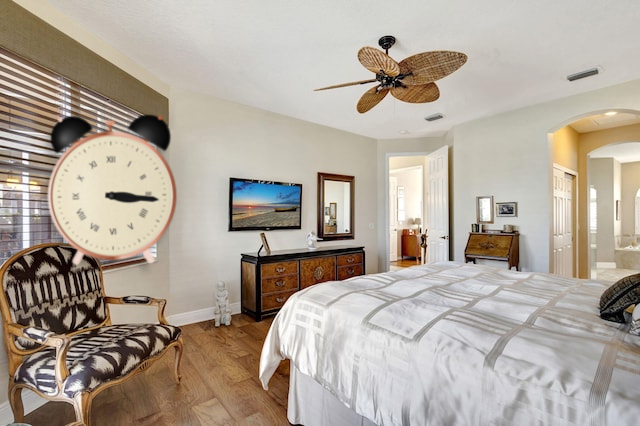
3:16
